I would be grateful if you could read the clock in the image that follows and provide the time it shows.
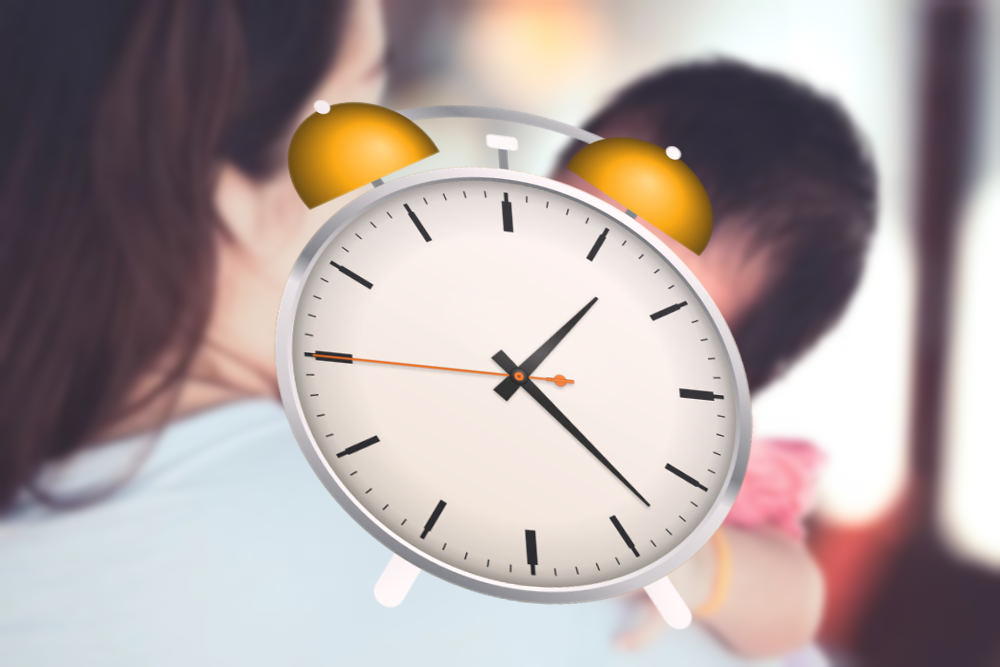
1:22:45
